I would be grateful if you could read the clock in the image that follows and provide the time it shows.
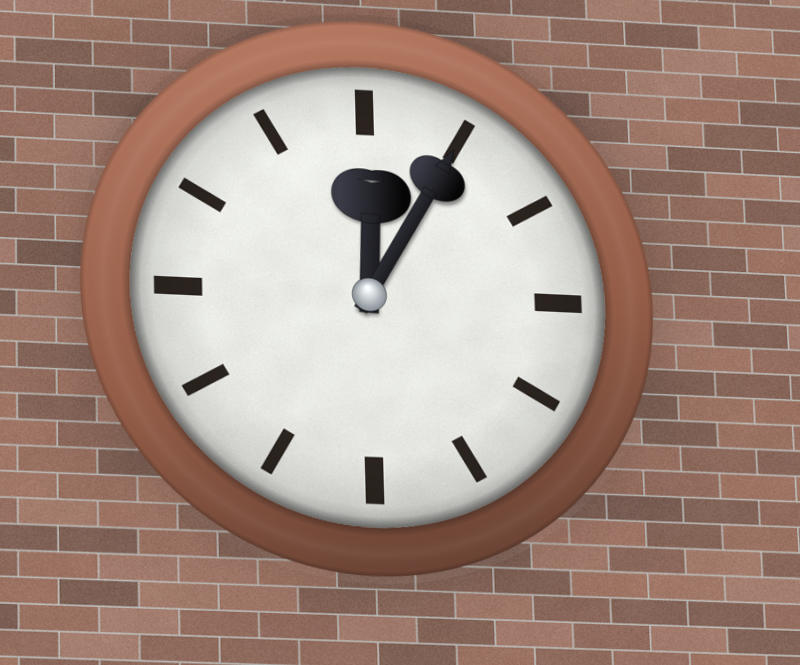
12:05
